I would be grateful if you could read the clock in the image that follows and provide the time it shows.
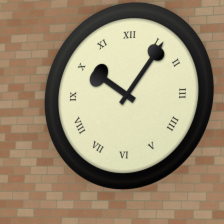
10:06
